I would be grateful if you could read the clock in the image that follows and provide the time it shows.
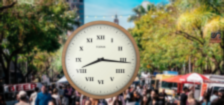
8:16
